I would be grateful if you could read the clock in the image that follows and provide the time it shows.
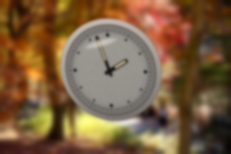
1:57
